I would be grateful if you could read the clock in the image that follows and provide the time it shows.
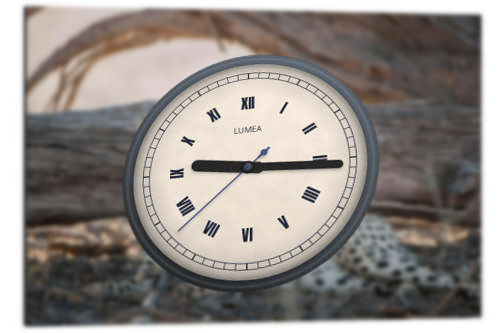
9:15:38
